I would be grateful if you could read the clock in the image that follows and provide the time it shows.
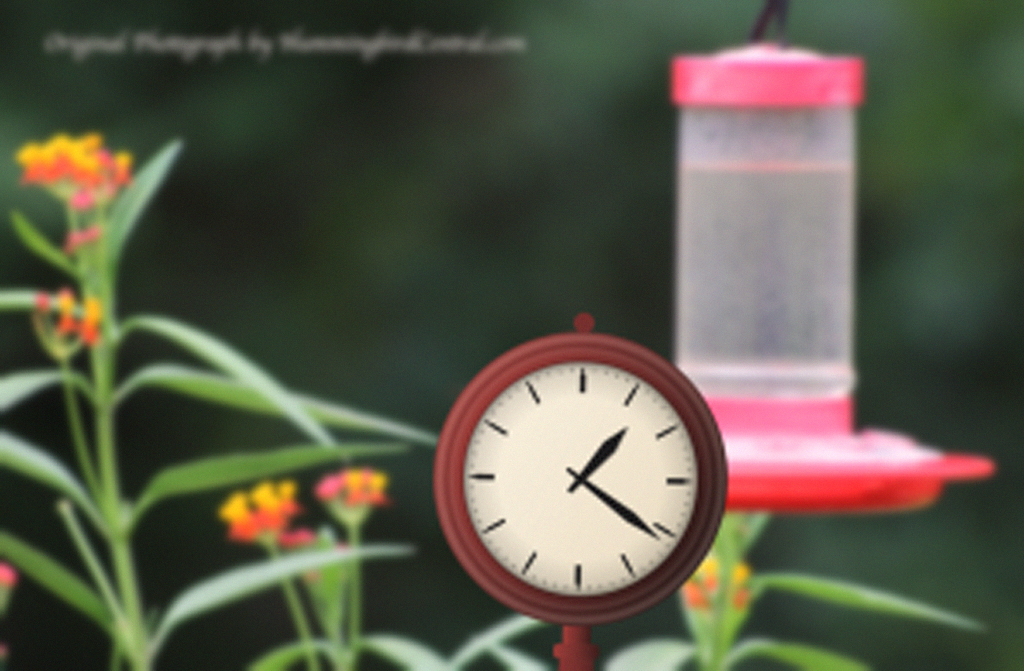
1:21
